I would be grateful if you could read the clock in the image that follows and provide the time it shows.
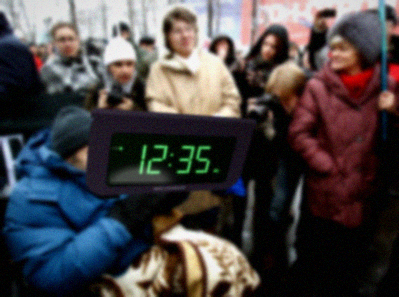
12:35
